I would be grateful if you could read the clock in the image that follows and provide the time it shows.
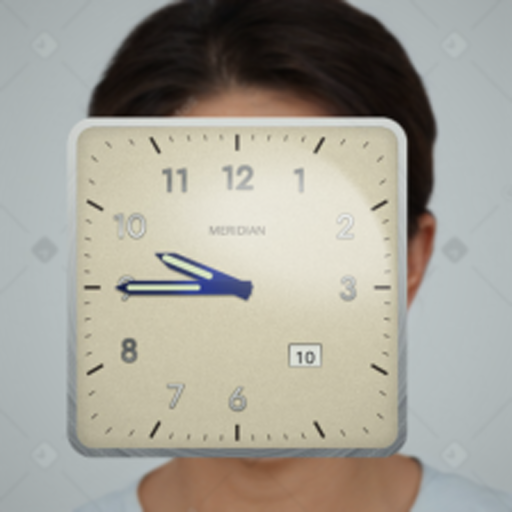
9:45
